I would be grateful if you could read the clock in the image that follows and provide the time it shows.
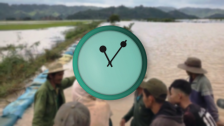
11:06
